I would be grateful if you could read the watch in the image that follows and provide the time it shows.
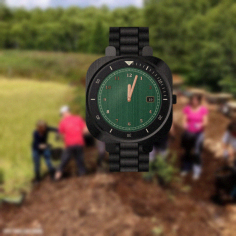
12:03
